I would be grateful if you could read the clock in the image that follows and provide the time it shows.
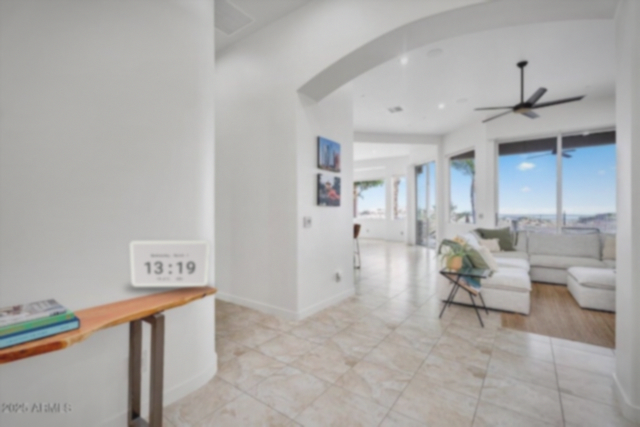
13:19
